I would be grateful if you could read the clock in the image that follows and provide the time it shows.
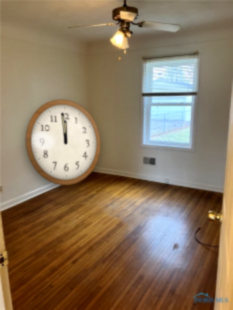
11:59
